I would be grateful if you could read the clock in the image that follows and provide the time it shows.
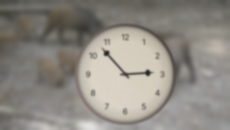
2:53
